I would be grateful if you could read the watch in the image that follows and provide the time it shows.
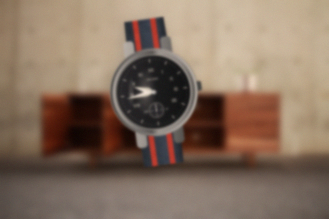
9:44
